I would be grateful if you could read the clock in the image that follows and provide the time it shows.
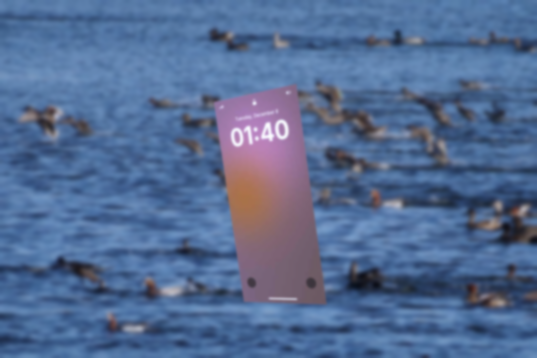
1:40
